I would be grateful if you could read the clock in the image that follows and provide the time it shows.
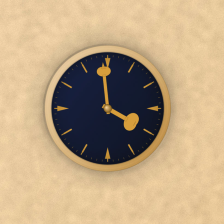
3:59
